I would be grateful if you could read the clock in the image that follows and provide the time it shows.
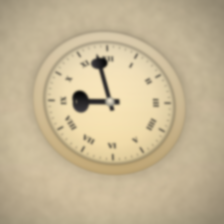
8:58
